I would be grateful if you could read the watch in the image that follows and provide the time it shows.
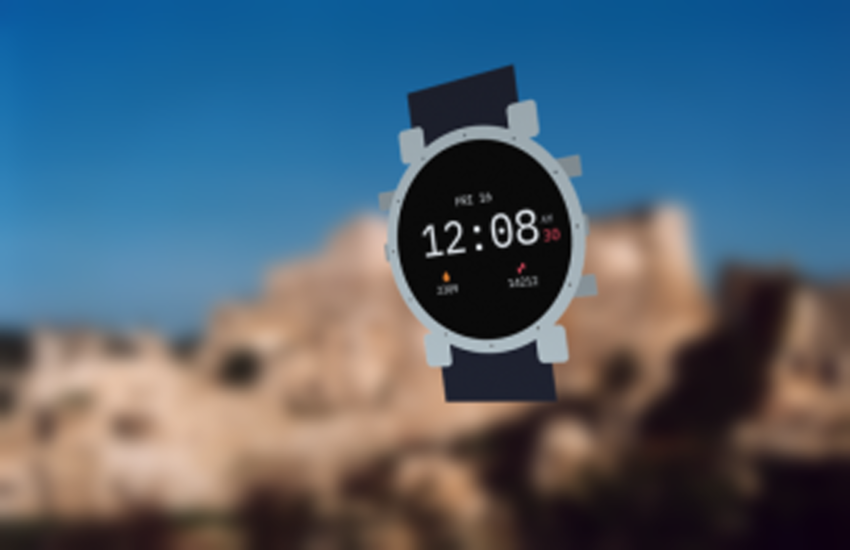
12:08
